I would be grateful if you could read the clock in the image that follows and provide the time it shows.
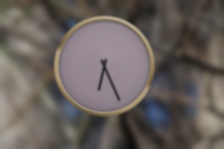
6:26
